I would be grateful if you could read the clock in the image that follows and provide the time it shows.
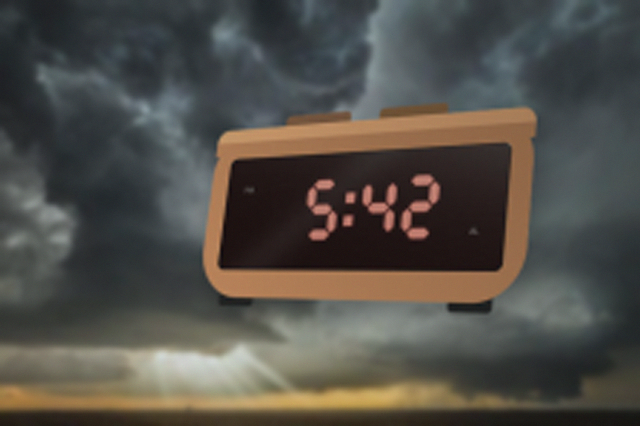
5:42
